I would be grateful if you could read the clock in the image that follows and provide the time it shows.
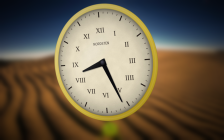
8:26
